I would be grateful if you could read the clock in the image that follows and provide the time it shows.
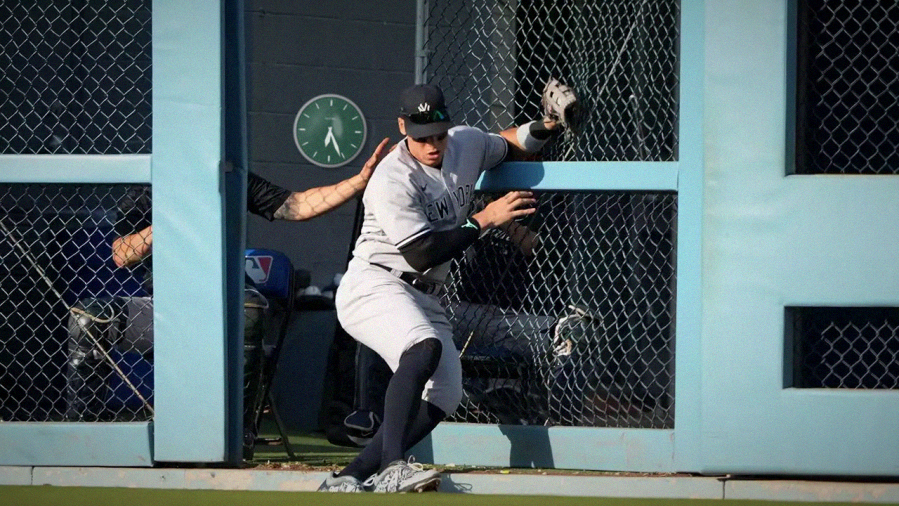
6:26
